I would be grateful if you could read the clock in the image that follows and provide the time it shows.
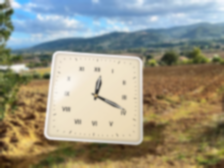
12:19
